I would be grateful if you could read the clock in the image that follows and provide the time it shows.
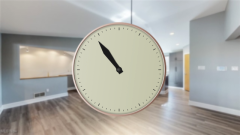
10:54
